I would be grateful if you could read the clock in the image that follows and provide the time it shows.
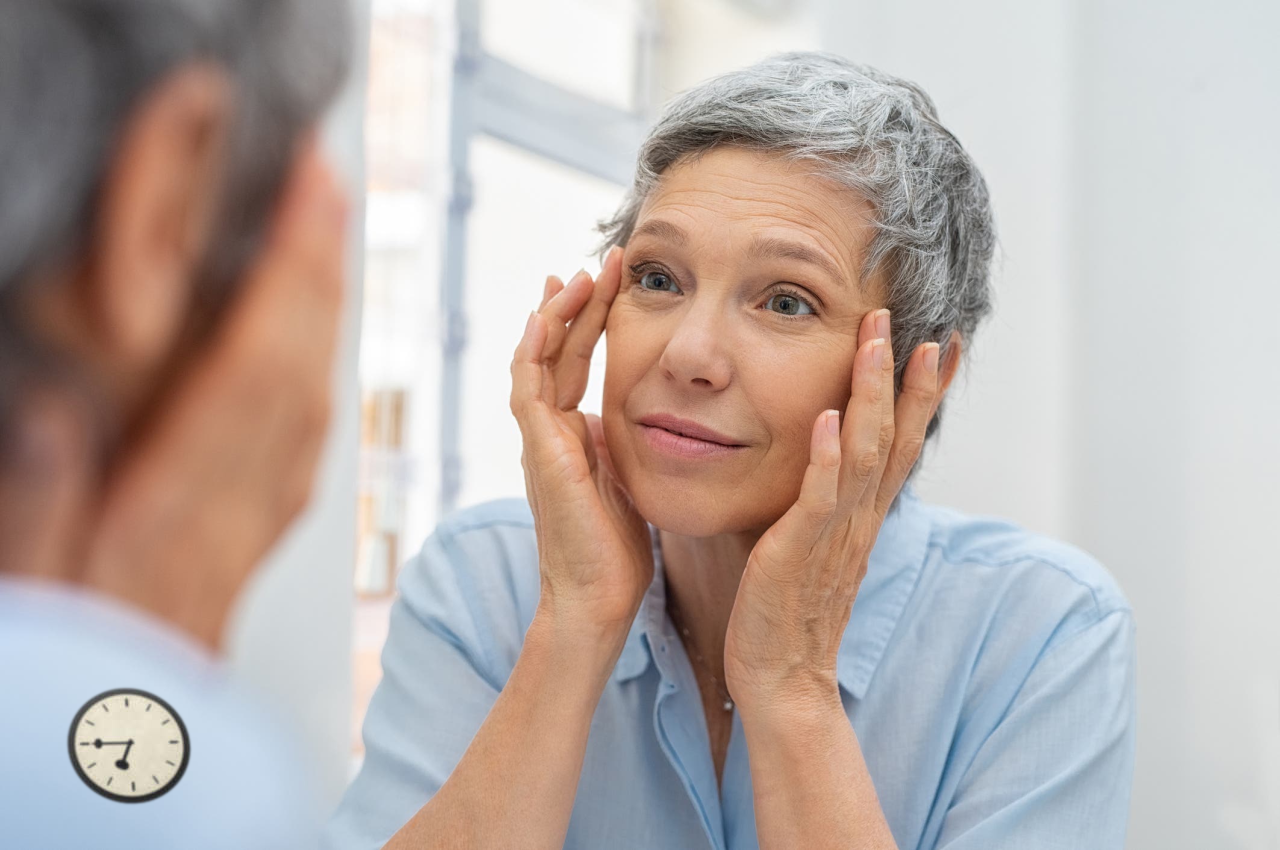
6:45
